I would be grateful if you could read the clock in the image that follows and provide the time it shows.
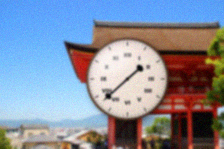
1:38
